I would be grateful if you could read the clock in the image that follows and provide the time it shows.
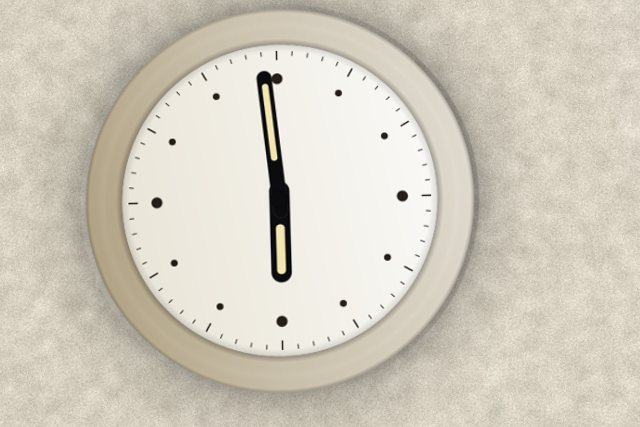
5:59
